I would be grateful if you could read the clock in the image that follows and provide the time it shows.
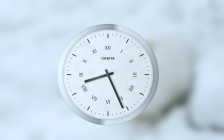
8:26
